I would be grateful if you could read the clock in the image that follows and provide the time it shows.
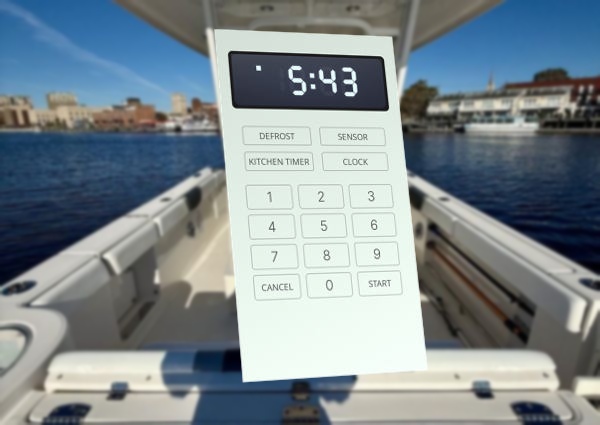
5:43
